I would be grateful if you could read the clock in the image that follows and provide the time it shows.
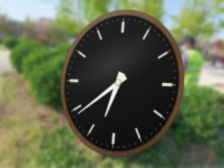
6:39
